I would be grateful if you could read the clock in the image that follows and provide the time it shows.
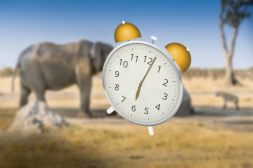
6:02
